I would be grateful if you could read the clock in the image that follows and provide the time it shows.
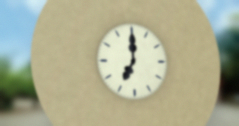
7:00
